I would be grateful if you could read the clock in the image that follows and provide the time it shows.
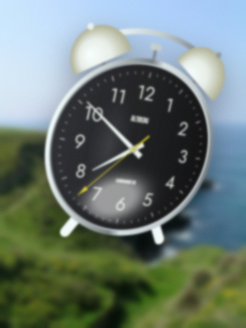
7:50:37
